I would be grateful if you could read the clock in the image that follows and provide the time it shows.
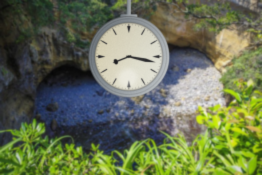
8:17
